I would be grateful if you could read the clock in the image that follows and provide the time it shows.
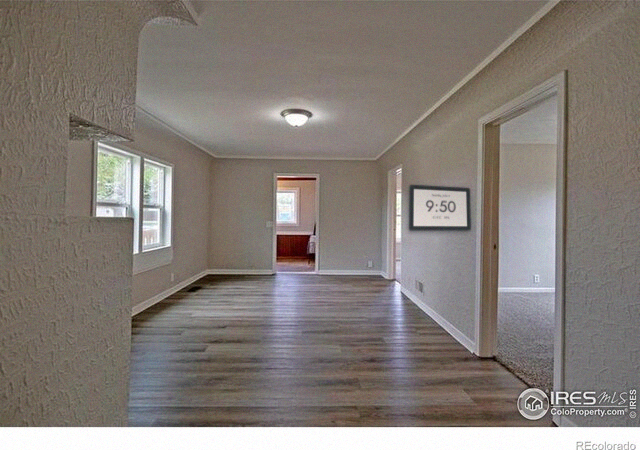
9:50
